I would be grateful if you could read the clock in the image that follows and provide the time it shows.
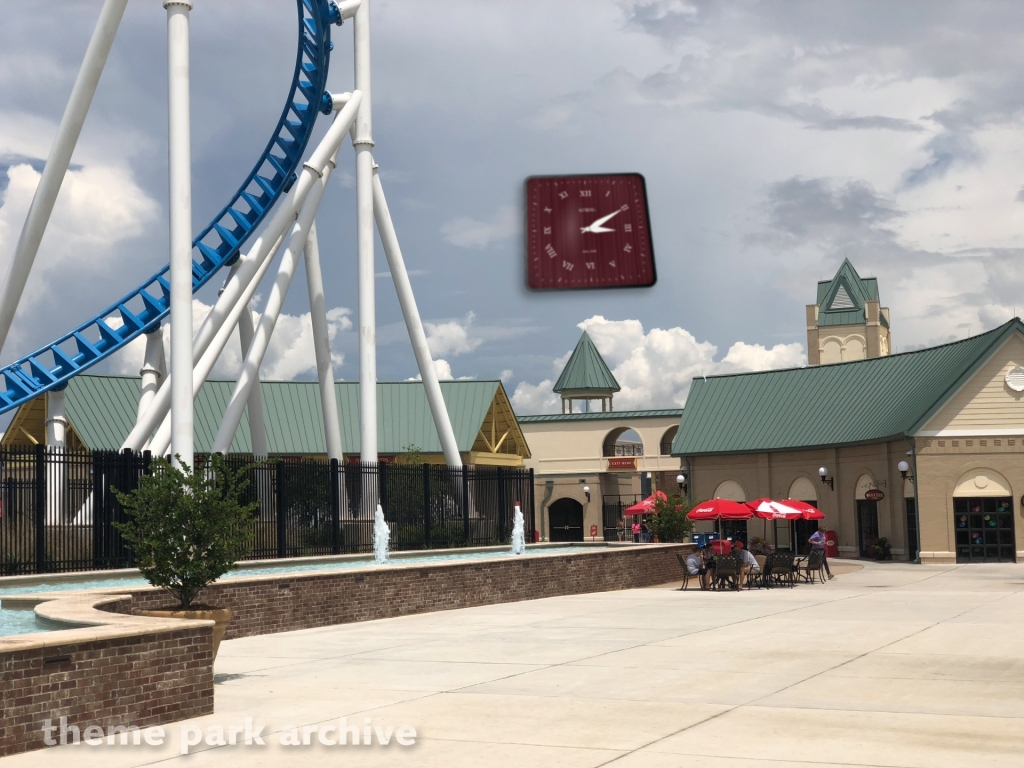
3:10
